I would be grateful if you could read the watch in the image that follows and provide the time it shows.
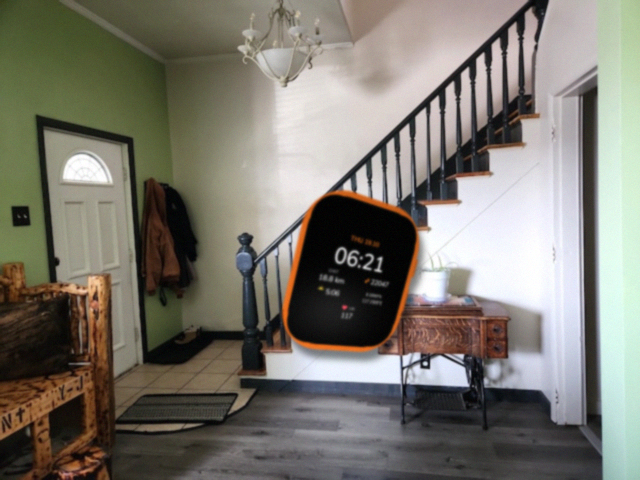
6:21
